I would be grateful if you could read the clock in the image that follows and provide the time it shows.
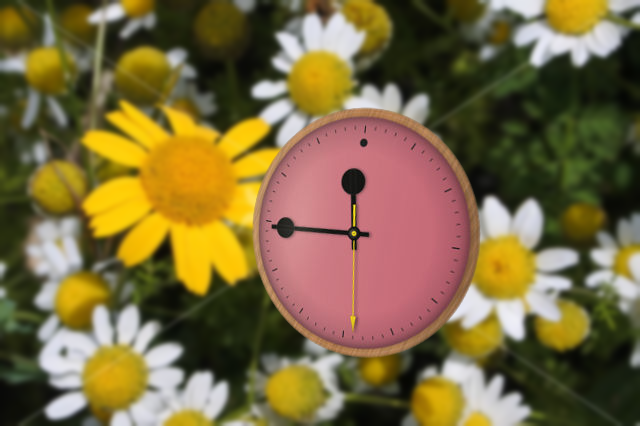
11:44:29
